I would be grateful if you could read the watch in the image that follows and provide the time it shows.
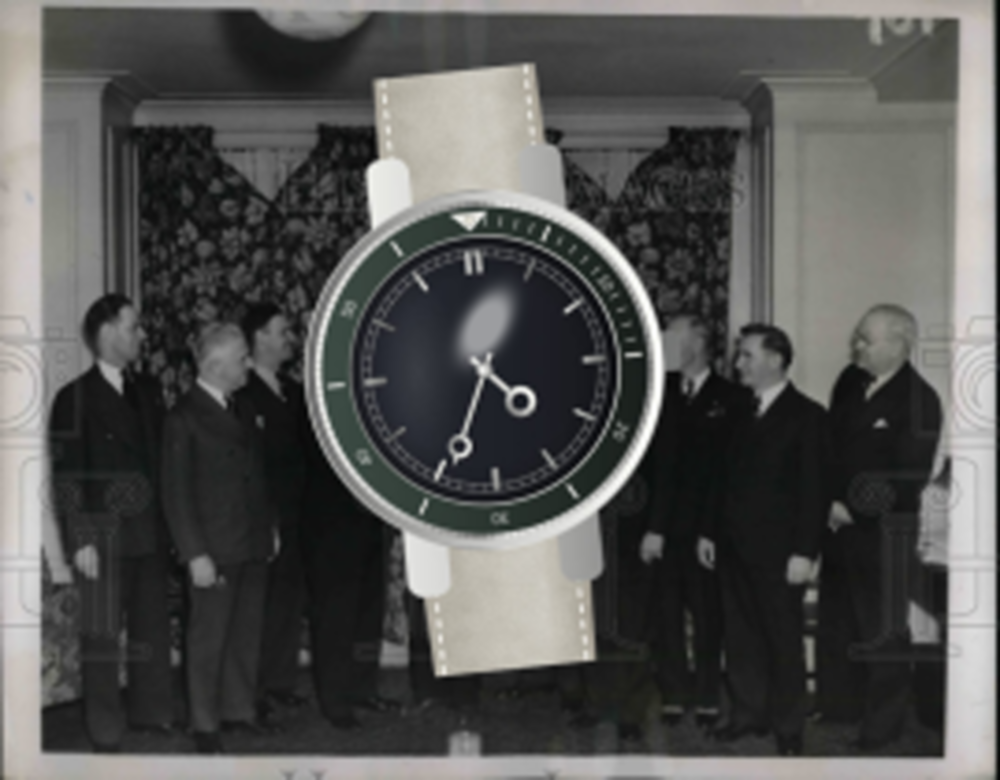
4:34
